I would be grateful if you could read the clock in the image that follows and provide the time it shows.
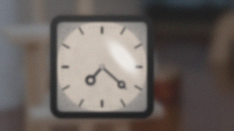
7:22
